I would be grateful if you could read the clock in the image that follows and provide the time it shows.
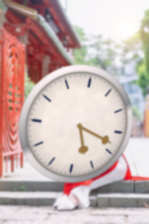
5:18
